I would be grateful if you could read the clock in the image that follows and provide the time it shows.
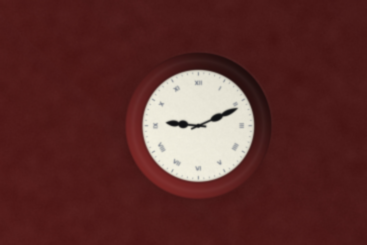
9:11
